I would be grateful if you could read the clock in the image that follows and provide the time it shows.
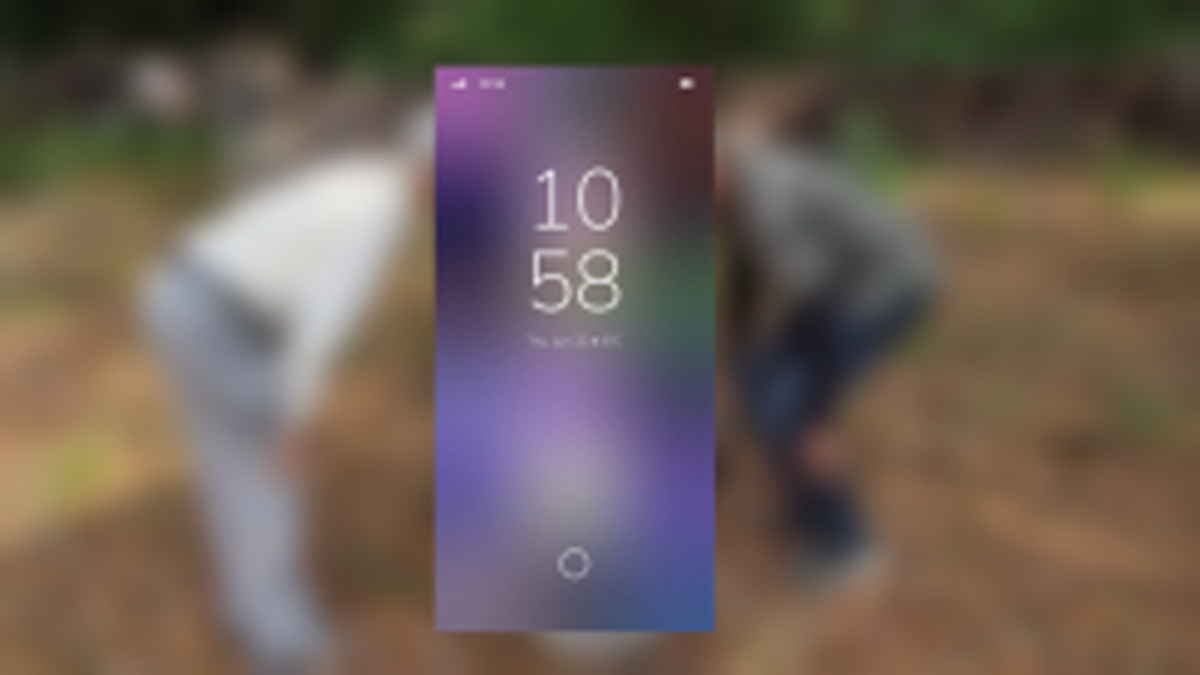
10:58
